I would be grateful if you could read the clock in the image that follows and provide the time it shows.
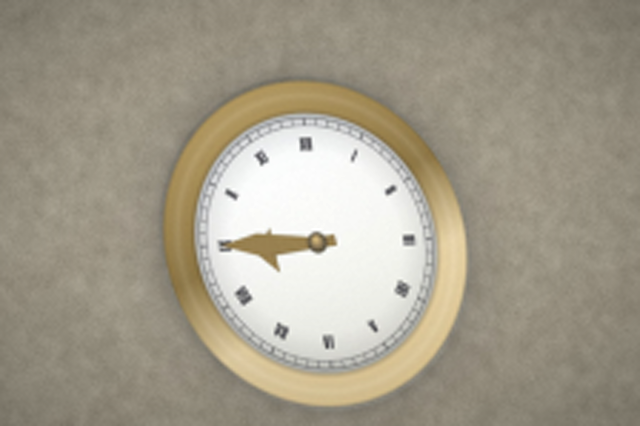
8:45
